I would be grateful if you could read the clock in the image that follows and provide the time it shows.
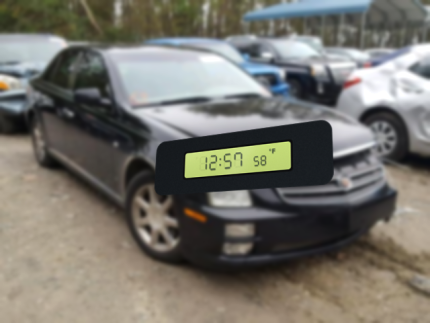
12:57
